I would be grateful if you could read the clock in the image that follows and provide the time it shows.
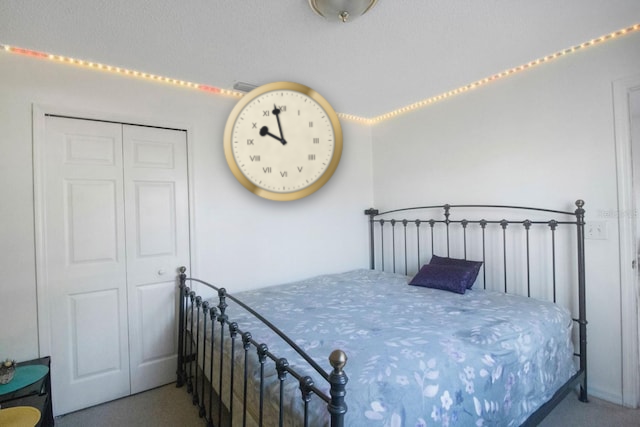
9:58
